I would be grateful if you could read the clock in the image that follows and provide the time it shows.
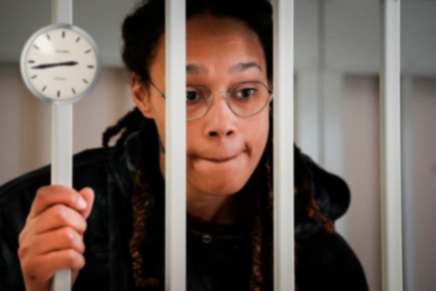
2:43
